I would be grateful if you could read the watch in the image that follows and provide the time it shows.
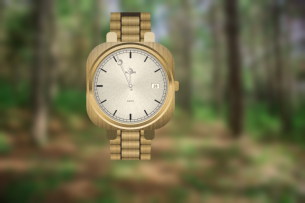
11:56
